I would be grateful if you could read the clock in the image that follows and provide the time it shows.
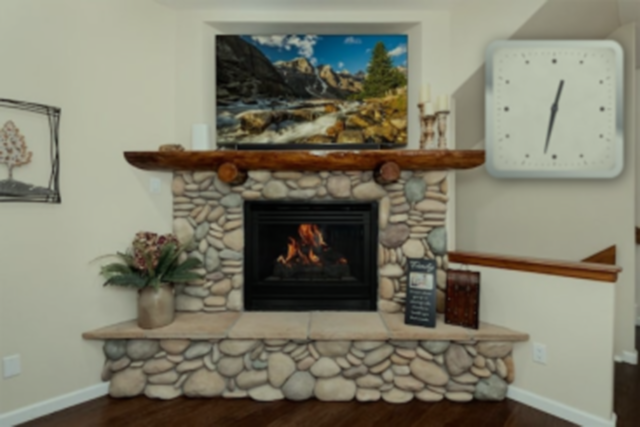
12:32
